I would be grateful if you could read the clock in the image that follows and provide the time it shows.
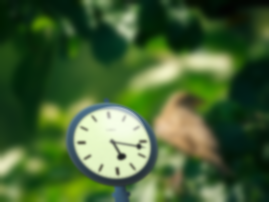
5:17
